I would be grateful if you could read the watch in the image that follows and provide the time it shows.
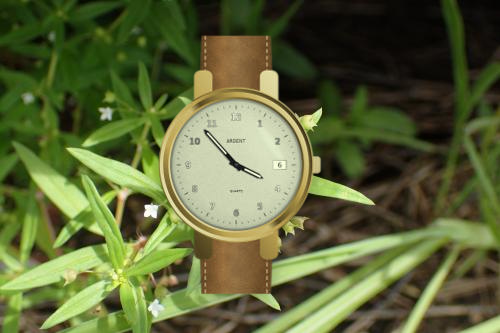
3:53
